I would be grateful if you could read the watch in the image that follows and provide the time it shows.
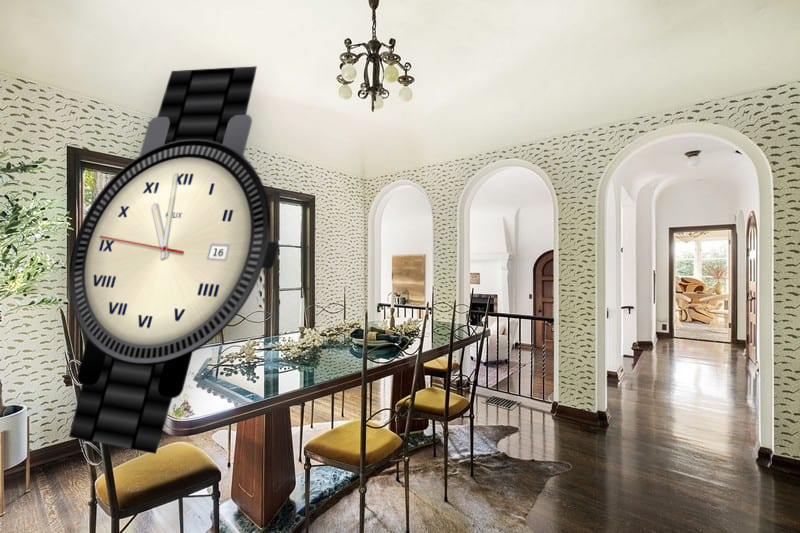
10:58:46
